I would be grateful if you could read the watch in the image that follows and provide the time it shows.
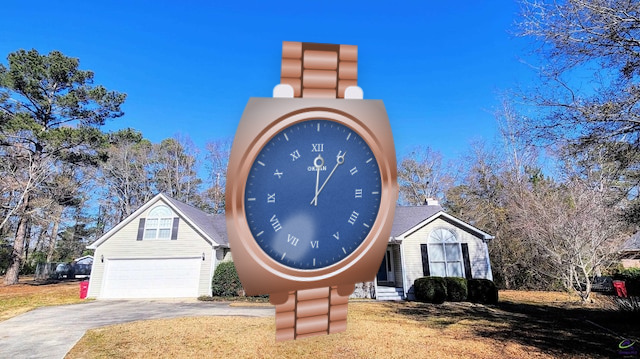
12:06
